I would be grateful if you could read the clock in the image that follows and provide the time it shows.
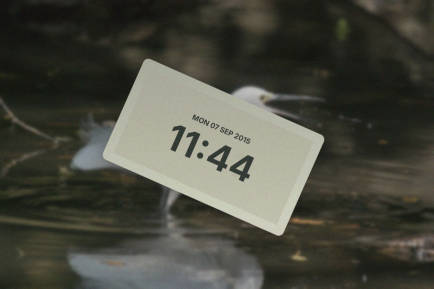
11:44
